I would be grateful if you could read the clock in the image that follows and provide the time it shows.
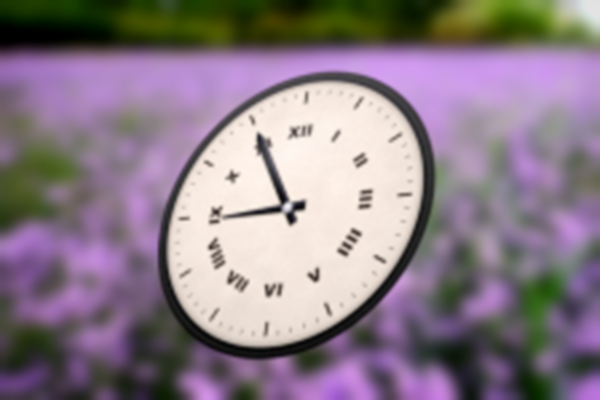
8:55
